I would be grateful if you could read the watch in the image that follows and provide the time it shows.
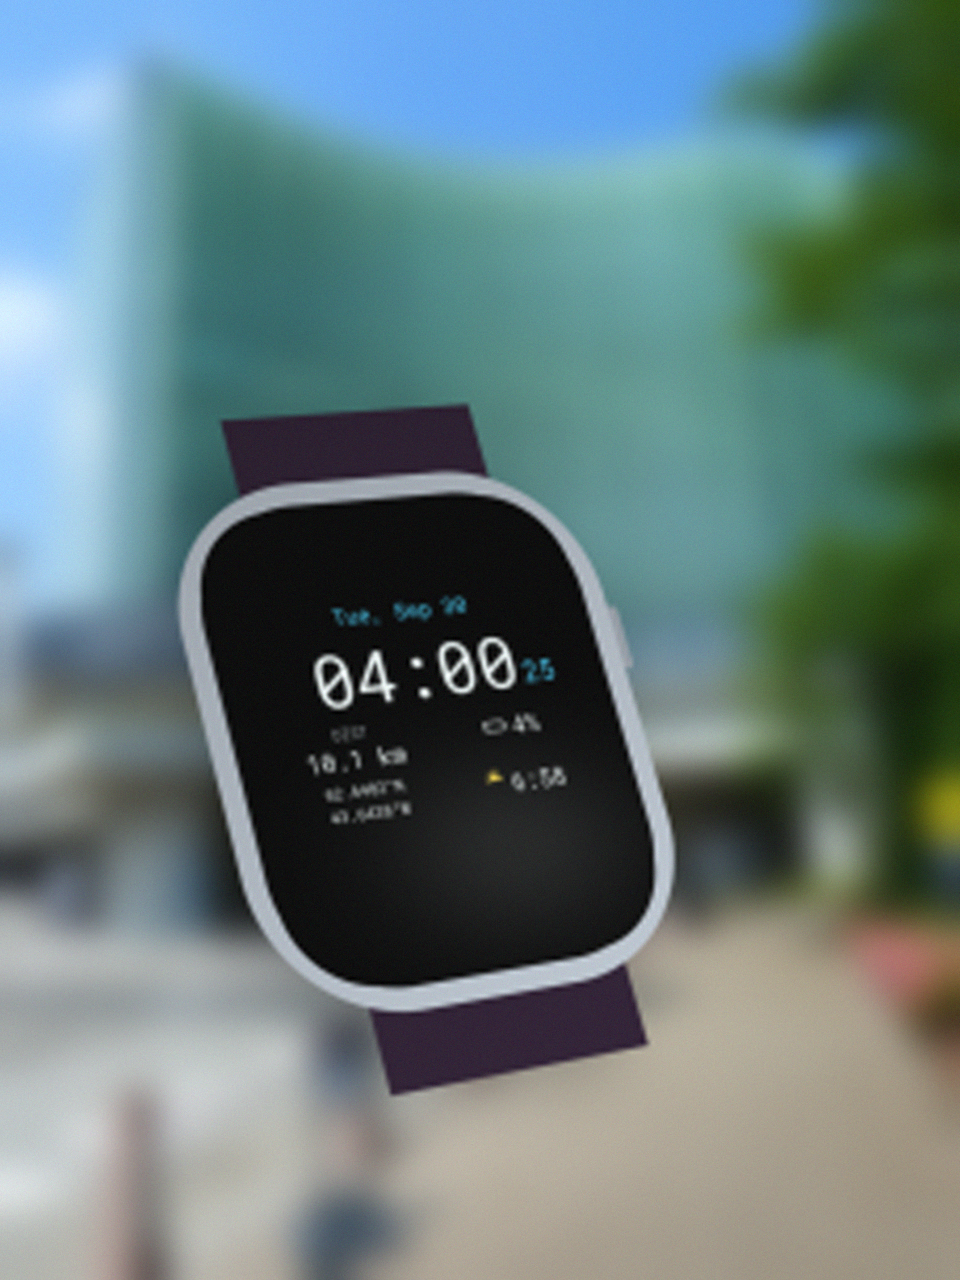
4:00
